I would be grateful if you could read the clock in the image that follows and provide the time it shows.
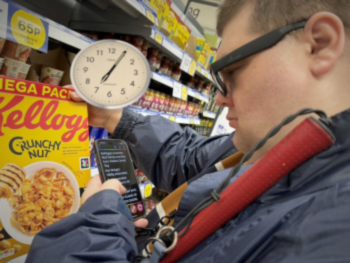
7:05
